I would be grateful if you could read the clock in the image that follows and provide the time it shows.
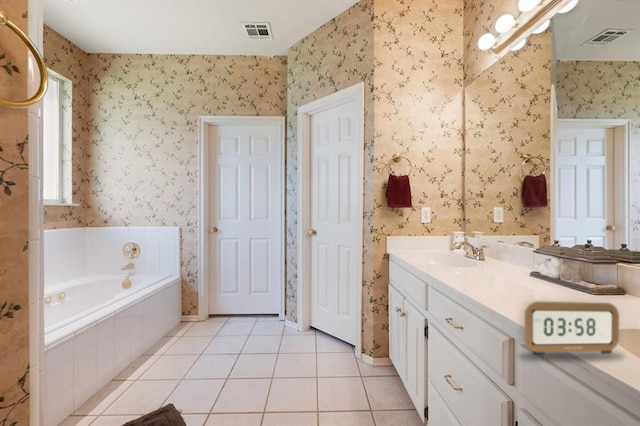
3:58
